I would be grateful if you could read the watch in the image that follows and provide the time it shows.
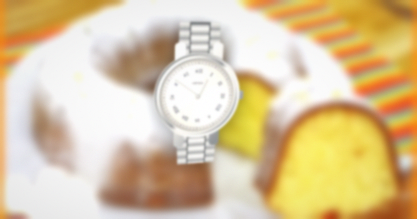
12:51
